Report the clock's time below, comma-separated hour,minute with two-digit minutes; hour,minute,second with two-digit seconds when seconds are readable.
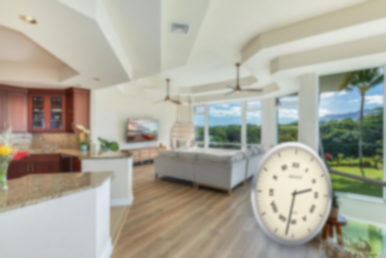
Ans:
2,32
